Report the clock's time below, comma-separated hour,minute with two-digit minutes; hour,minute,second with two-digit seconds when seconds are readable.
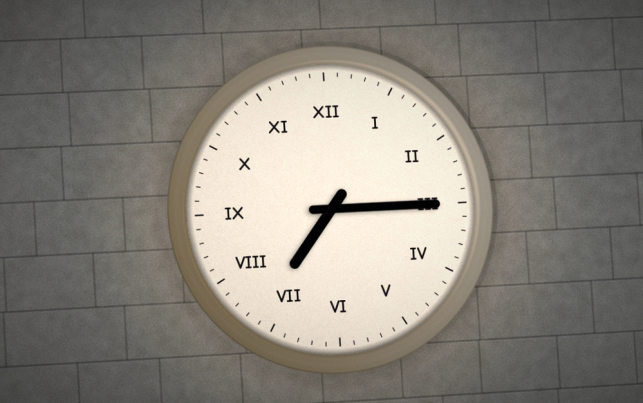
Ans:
7,15
